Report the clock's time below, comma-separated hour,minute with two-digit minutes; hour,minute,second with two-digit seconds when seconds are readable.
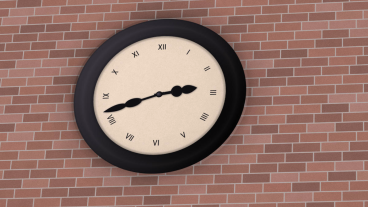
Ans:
2,42
